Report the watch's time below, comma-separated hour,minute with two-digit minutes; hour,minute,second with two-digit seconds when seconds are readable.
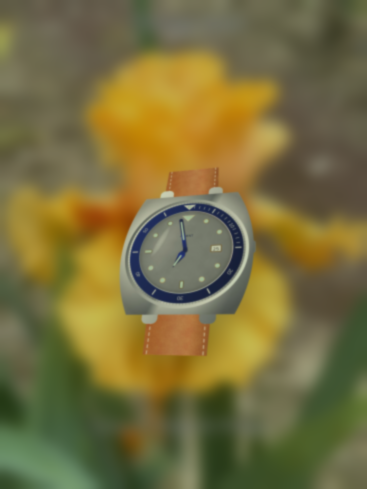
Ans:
6,58
